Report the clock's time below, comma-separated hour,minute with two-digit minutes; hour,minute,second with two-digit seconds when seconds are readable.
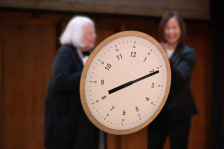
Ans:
8,11
